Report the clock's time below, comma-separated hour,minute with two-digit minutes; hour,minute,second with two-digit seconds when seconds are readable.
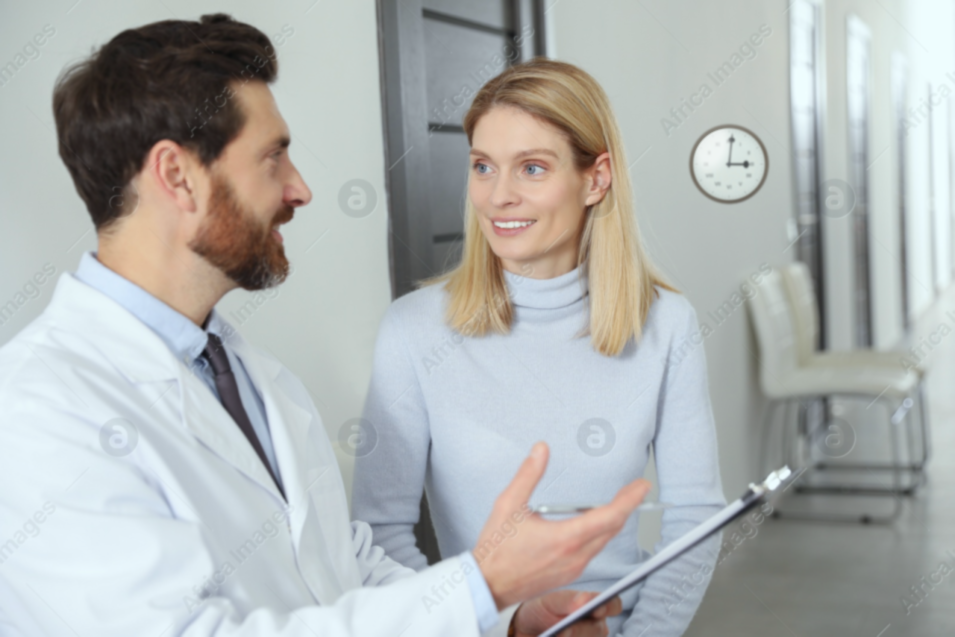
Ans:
3,01
